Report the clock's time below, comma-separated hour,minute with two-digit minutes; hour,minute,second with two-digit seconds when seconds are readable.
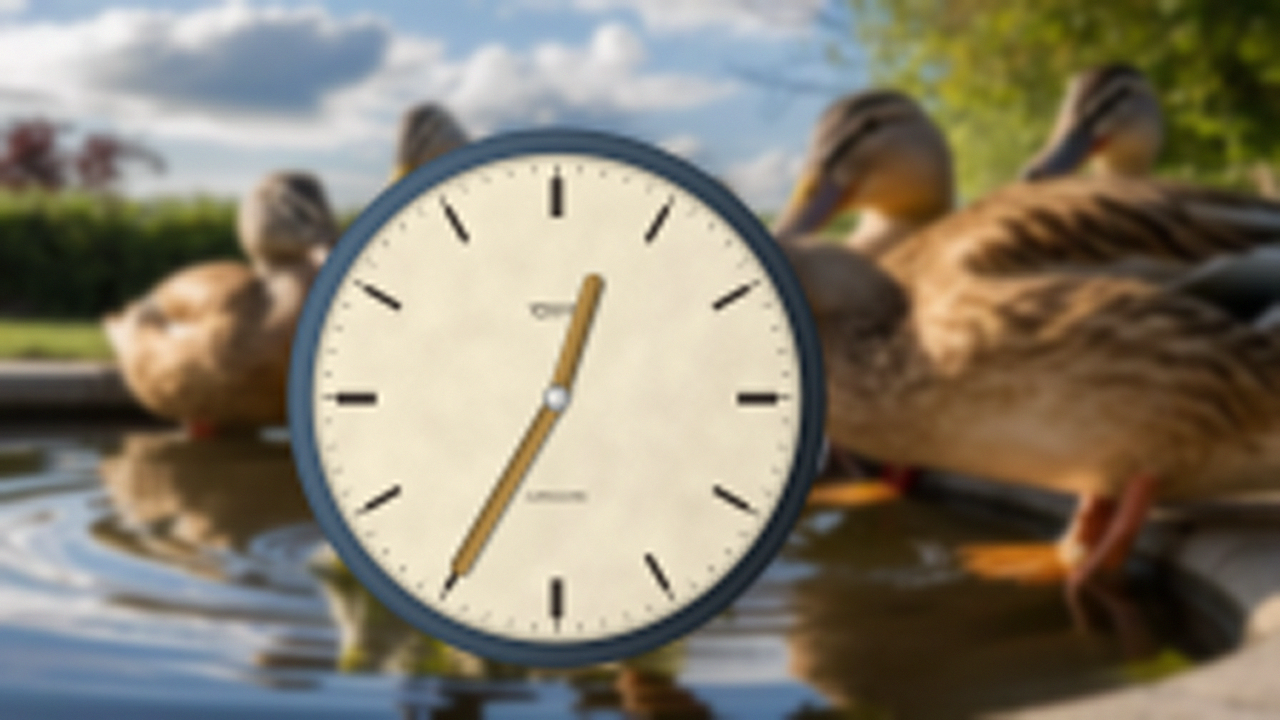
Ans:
12,35
